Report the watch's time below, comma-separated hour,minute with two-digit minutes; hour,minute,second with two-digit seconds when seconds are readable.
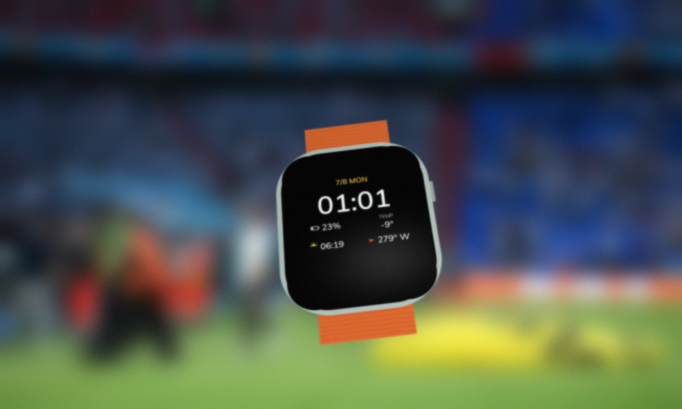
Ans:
1,01
